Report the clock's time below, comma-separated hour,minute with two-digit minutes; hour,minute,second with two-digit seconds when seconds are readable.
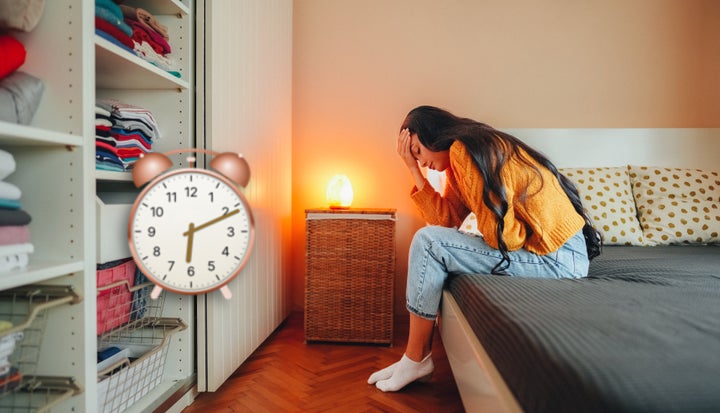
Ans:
6,11
